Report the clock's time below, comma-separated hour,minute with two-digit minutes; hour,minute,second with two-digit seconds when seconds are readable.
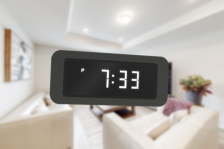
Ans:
7,33
